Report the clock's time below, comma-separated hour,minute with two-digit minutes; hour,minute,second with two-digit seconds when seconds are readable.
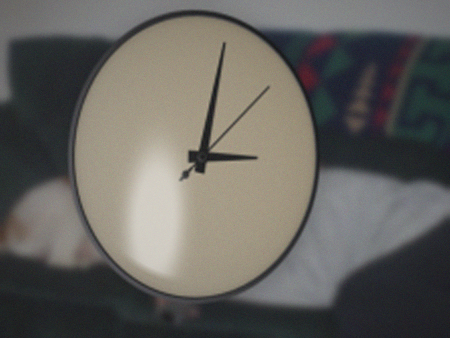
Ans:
3,02,08
